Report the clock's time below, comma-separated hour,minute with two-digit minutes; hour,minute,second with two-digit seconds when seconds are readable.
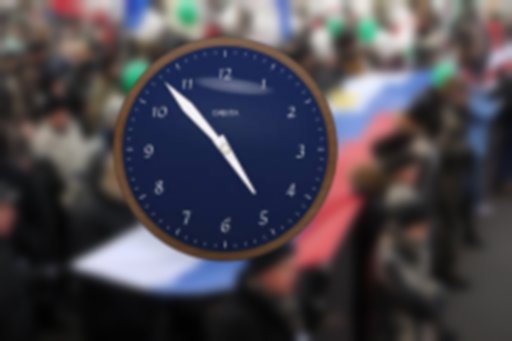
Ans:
4,53
